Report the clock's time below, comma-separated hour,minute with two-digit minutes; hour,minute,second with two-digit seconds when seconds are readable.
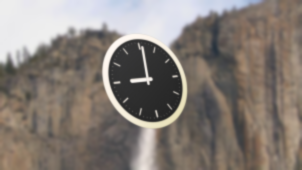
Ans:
9,01
